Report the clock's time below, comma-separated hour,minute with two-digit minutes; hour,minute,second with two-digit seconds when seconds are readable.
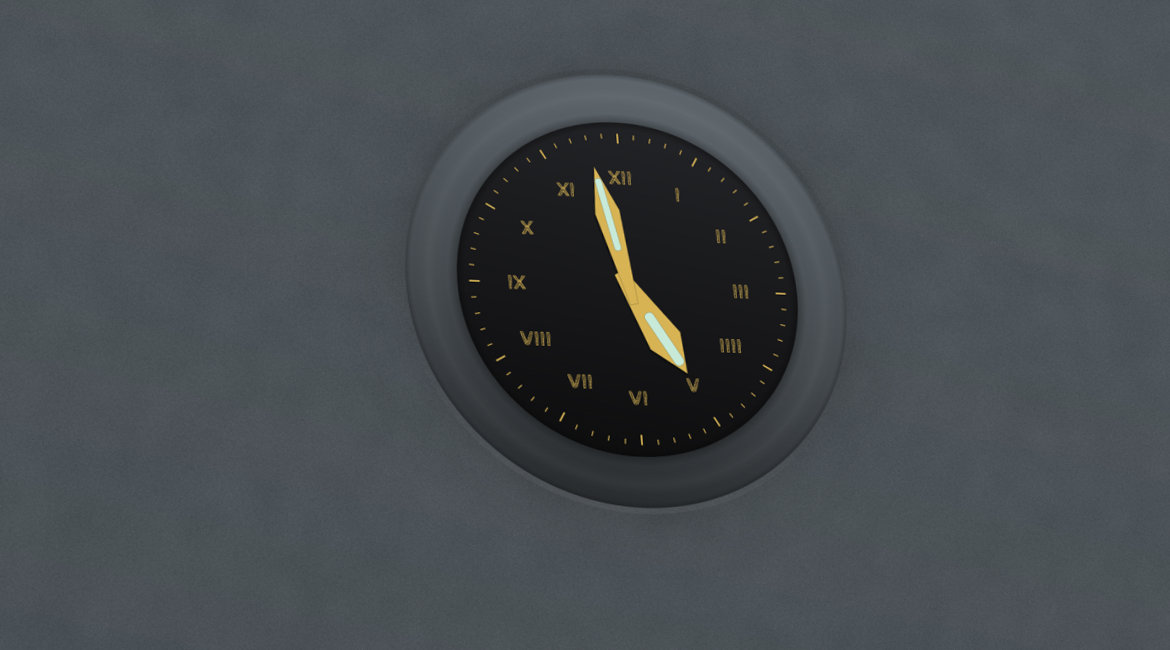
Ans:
4,58
